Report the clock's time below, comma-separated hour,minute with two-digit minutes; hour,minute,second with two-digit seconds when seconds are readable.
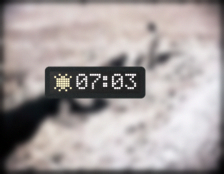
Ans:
7,03
